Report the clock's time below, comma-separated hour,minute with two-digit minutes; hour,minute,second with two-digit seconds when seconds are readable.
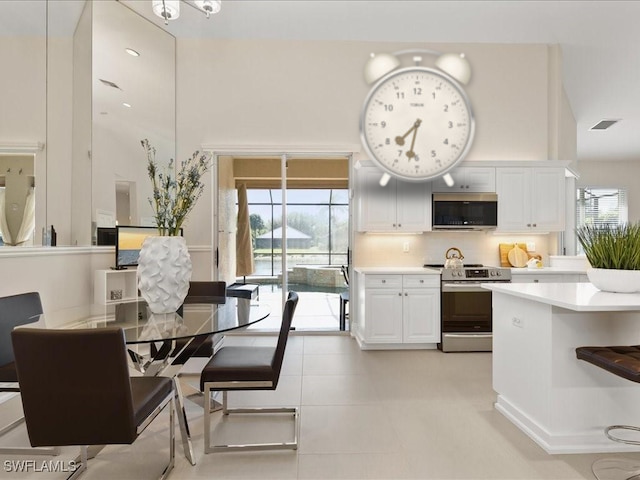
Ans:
7,32
